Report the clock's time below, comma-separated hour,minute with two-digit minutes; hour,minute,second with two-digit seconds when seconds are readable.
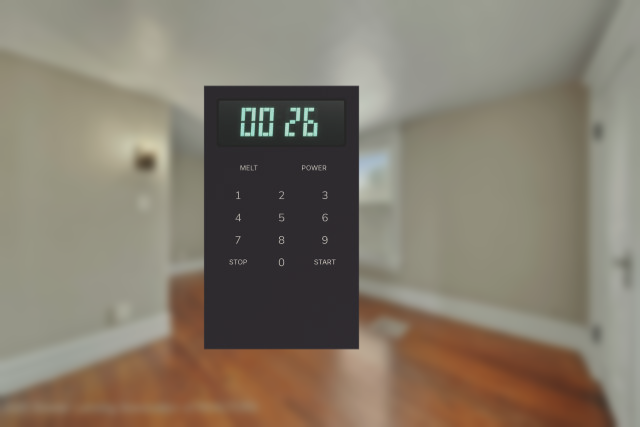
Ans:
0,26
